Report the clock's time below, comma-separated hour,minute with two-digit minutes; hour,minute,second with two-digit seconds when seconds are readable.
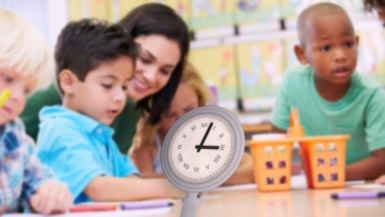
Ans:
3,03
